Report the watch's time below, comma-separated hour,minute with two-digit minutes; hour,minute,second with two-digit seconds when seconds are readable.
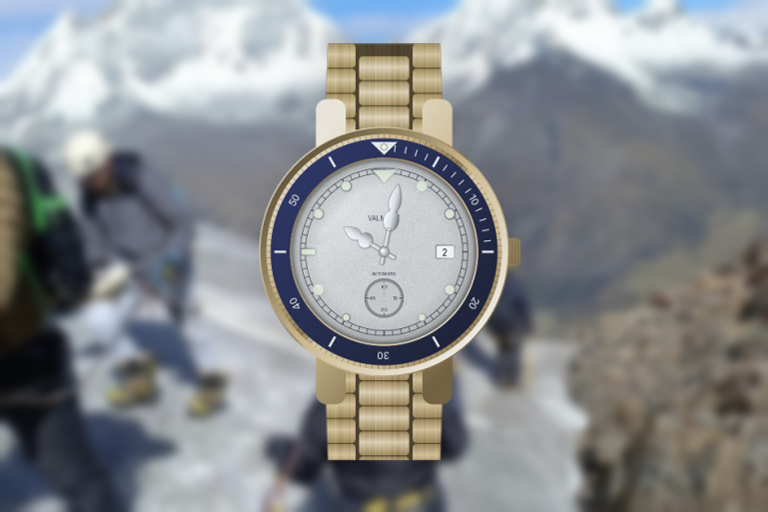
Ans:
10,02
